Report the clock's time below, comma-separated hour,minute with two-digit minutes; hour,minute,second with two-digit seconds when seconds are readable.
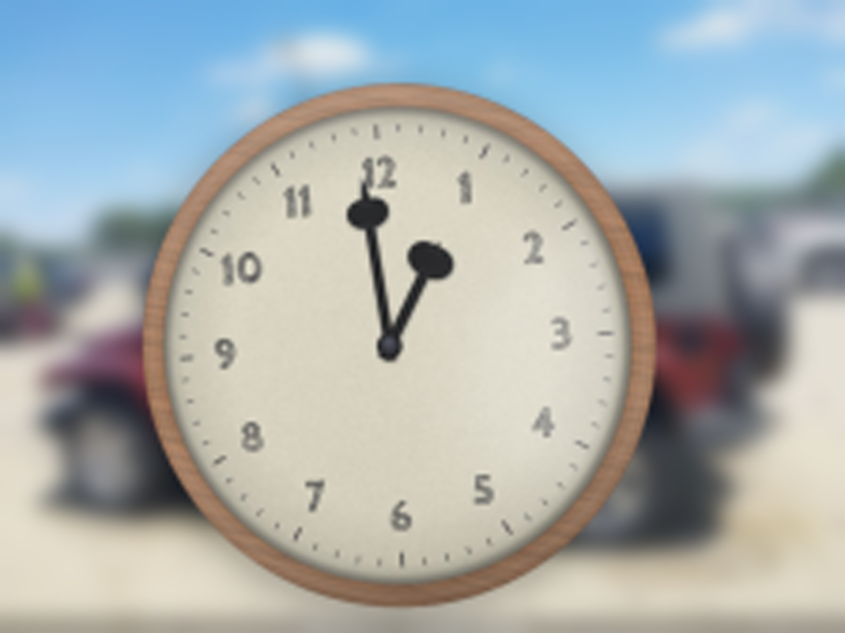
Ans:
12,59
